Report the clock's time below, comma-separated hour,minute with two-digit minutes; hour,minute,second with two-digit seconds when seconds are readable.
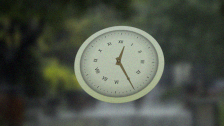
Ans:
12,25
